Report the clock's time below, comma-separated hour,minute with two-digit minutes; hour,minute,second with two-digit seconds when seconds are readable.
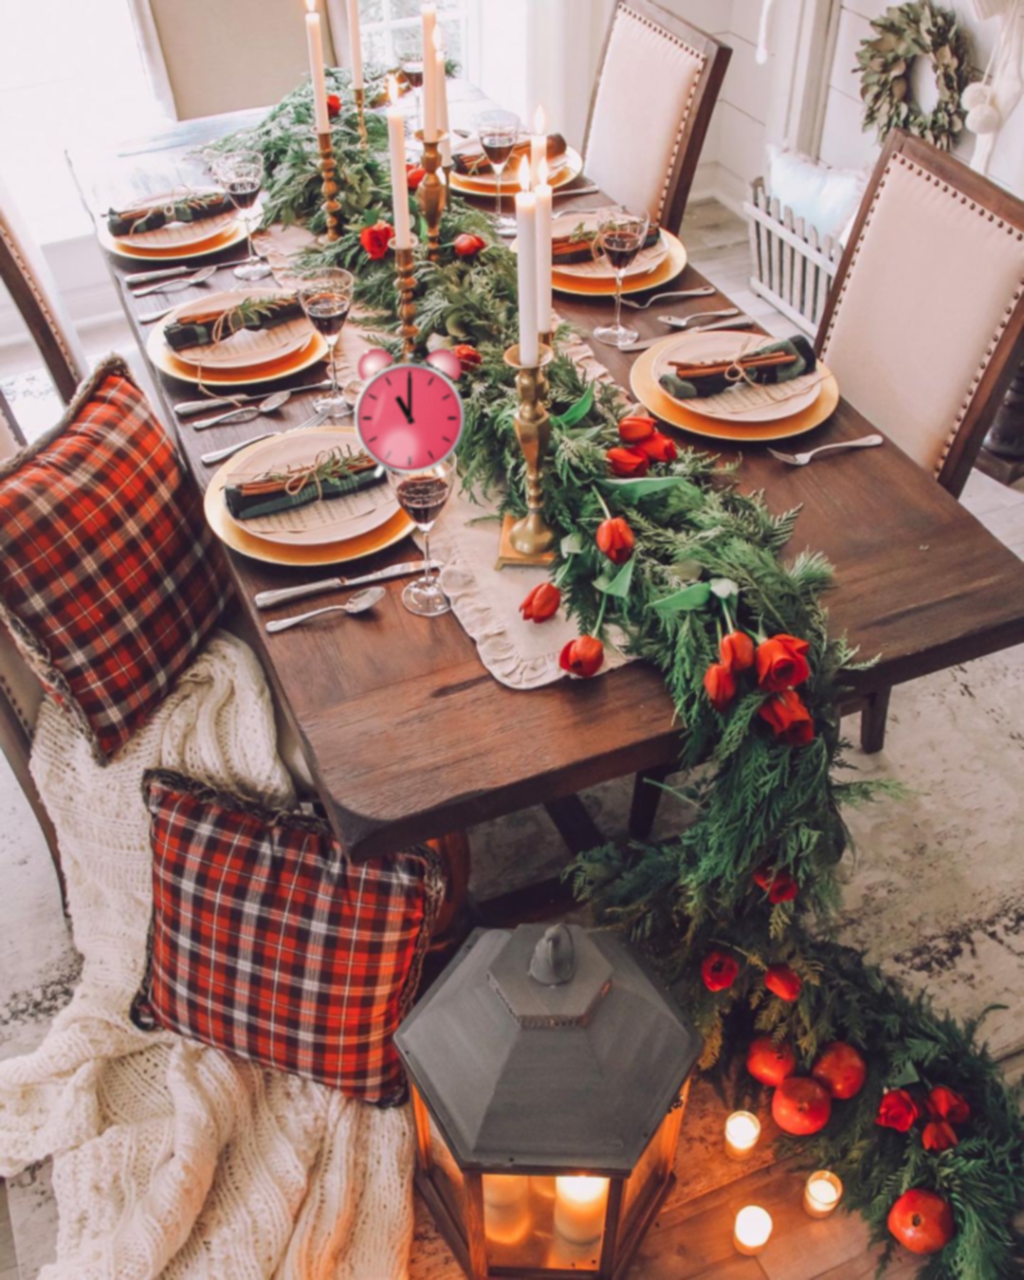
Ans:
11,00
